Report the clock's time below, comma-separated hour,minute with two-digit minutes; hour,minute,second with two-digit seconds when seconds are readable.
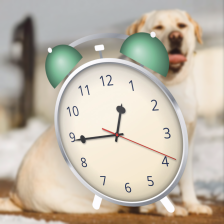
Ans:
12,44,19
